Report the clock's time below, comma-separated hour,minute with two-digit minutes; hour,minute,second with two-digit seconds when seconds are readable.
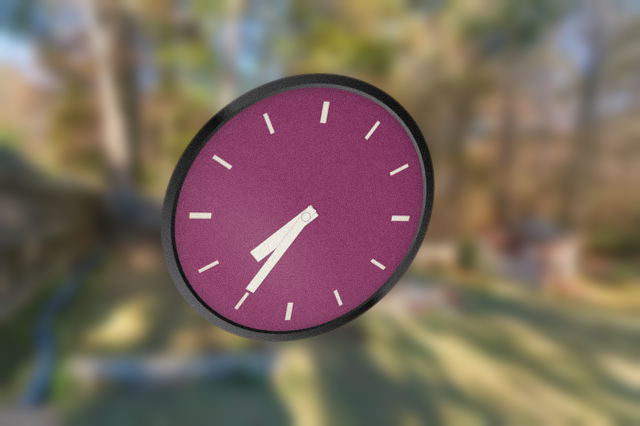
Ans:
7,35
